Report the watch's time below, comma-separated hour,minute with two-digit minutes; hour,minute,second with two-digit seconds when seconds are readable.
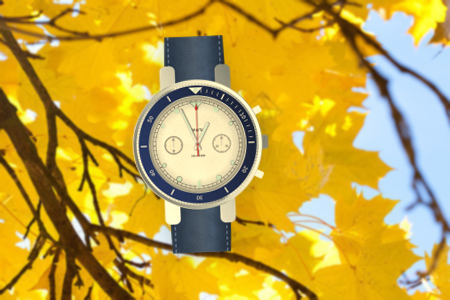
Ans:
12,56
